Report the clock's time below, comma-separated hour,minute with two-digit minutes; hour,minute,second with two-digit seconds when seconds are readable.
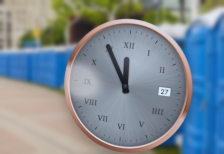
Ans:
11,55
